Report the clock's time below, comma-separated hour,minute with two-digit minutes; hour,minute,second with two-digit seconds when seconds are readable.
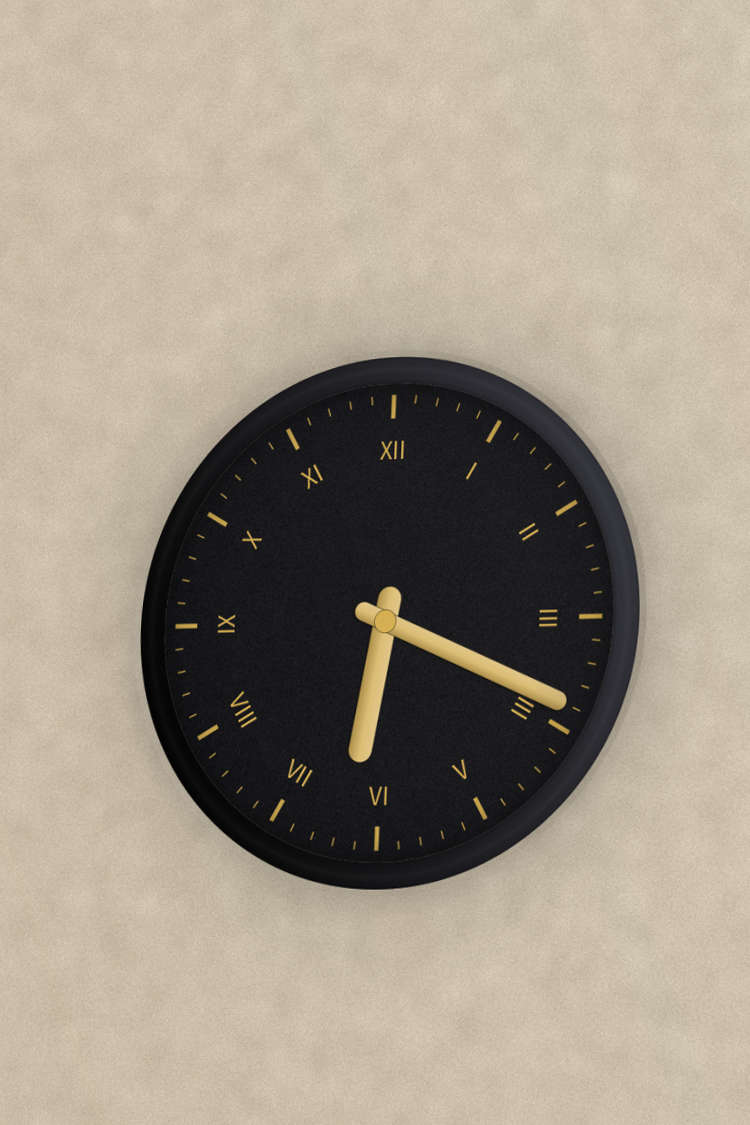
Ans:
6,19
